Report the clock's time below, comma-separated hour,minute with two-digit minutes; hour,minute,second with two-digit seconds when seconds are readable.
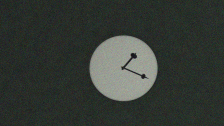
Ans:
1,19
